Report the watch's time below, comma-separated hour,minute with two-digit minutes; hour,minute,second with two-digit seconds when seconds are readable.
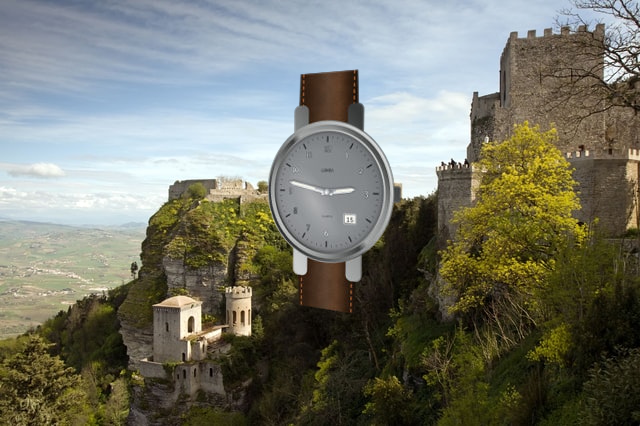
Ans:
2,47
